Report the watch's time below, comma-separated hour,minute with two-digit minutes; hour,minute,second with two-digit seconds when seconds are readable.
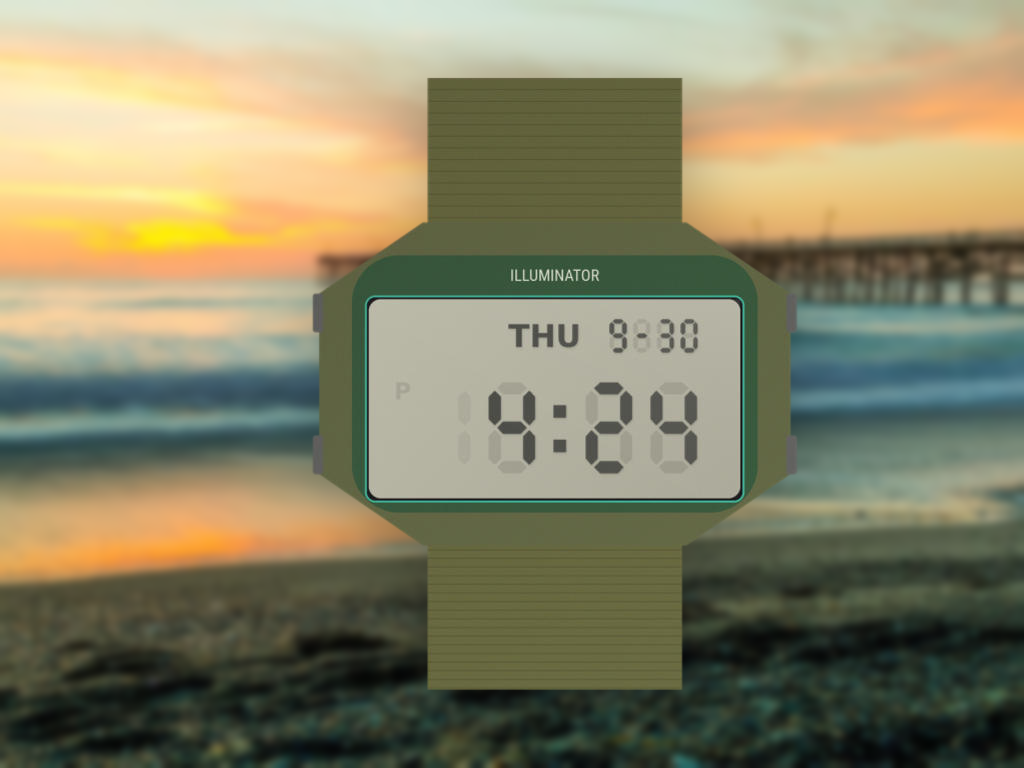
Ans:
4,24
